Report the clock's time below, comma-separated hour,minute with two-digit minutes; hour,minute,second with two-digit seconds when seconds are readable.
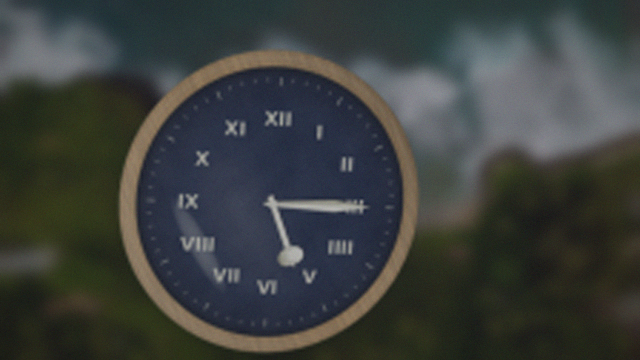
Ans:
5,15
